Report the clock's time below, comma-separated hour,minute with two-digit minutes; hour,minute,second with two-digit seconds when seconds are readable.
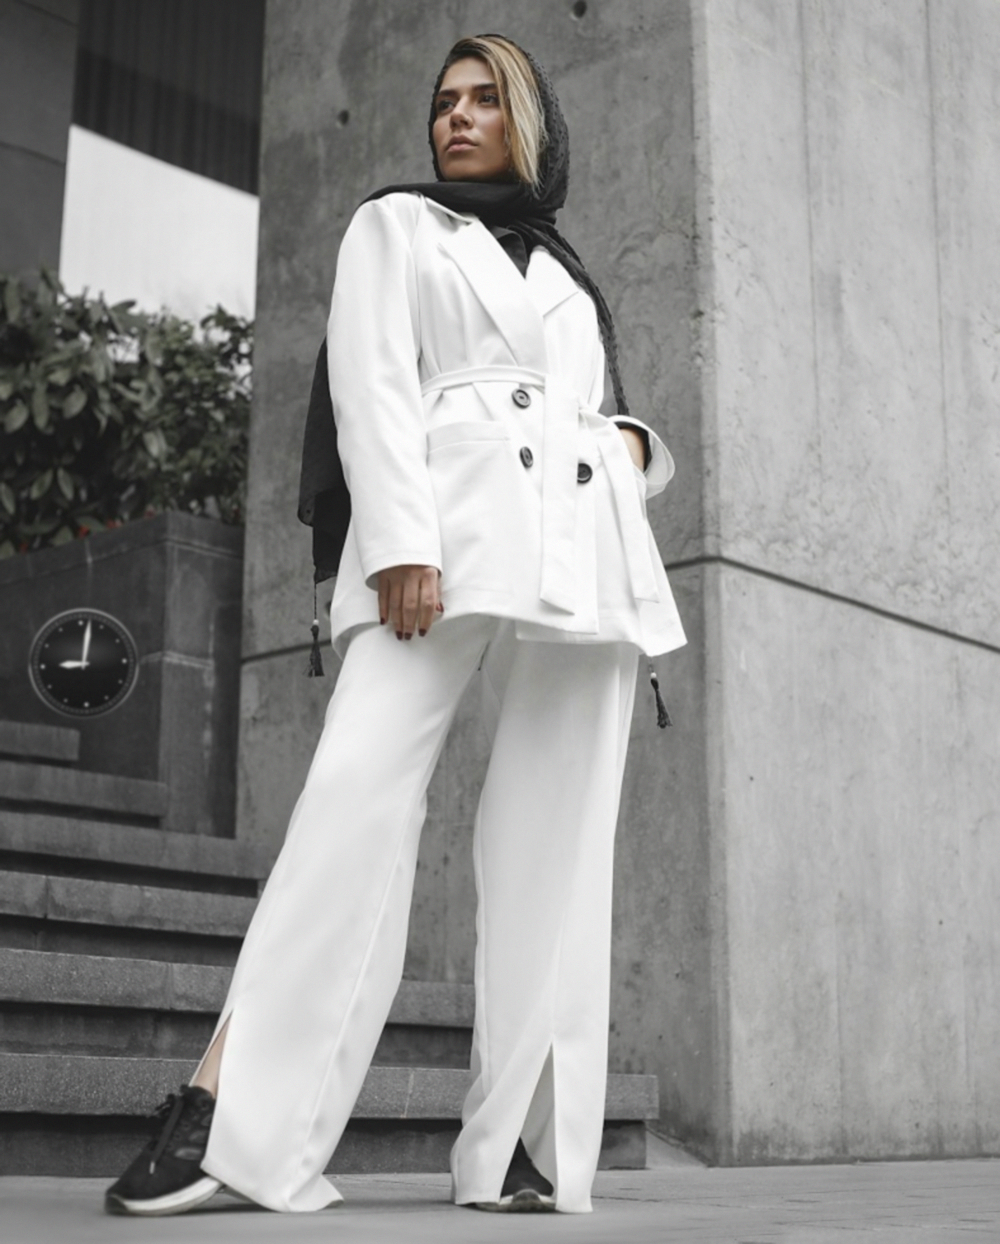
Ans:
9,02
